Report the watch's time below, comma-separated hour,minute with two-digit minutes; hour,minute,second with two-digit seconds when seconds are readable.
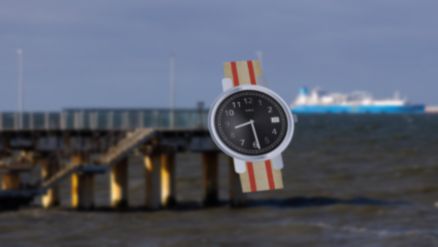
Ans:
8,29
